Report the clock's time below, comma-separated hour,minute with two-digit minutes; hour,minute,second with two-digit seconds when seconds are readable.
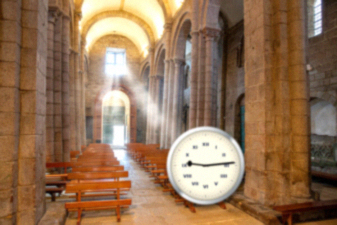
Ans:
9,14
